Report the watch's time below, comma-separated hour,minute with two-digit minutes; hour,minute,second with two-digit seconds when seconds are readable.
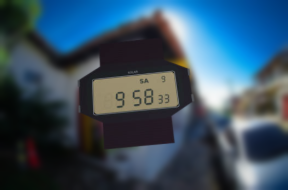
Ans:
9,58,33
